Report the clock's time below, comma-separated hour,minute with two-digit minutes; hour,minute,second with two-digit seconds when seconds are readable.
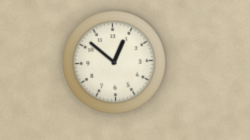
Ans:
12,52
